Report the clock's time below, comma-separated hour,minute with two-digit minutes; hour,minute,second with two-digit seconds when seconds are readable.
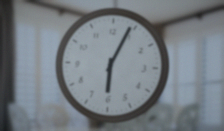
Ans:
6,04
